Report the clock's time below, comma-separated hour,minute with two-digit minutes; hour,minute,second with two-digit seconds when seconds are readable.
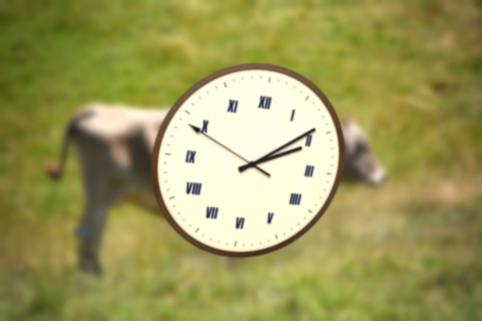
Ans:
2,08,49
